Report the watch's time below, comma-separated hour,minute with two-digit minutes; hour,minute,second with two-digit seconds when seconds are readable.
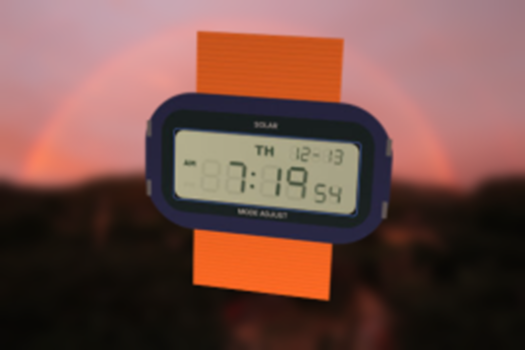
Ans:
7,19,54
